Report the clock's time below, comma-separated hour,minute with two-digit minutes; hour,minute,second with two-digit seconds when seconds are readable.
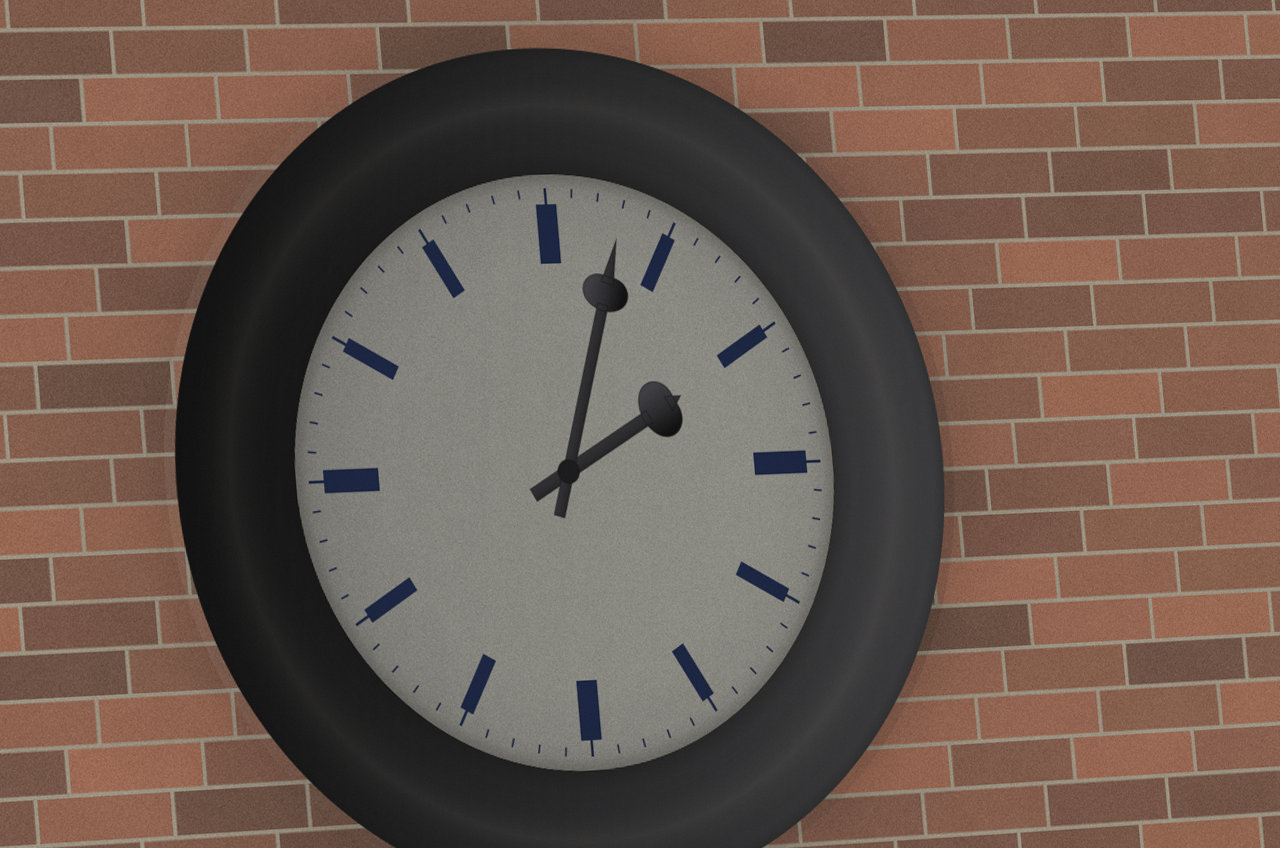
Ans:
2,03
